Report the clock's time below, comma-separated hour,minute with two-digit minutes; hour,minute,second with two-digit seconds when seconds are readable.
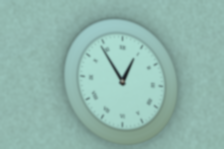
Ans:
12,54
